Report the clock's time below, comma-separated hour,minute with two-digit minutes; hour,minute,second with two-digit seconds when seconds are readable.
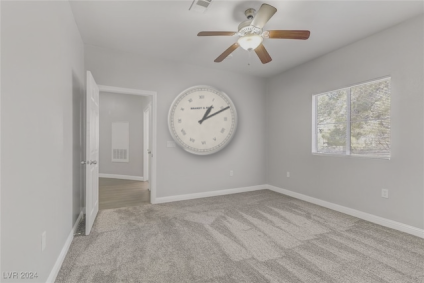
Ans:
1,11
